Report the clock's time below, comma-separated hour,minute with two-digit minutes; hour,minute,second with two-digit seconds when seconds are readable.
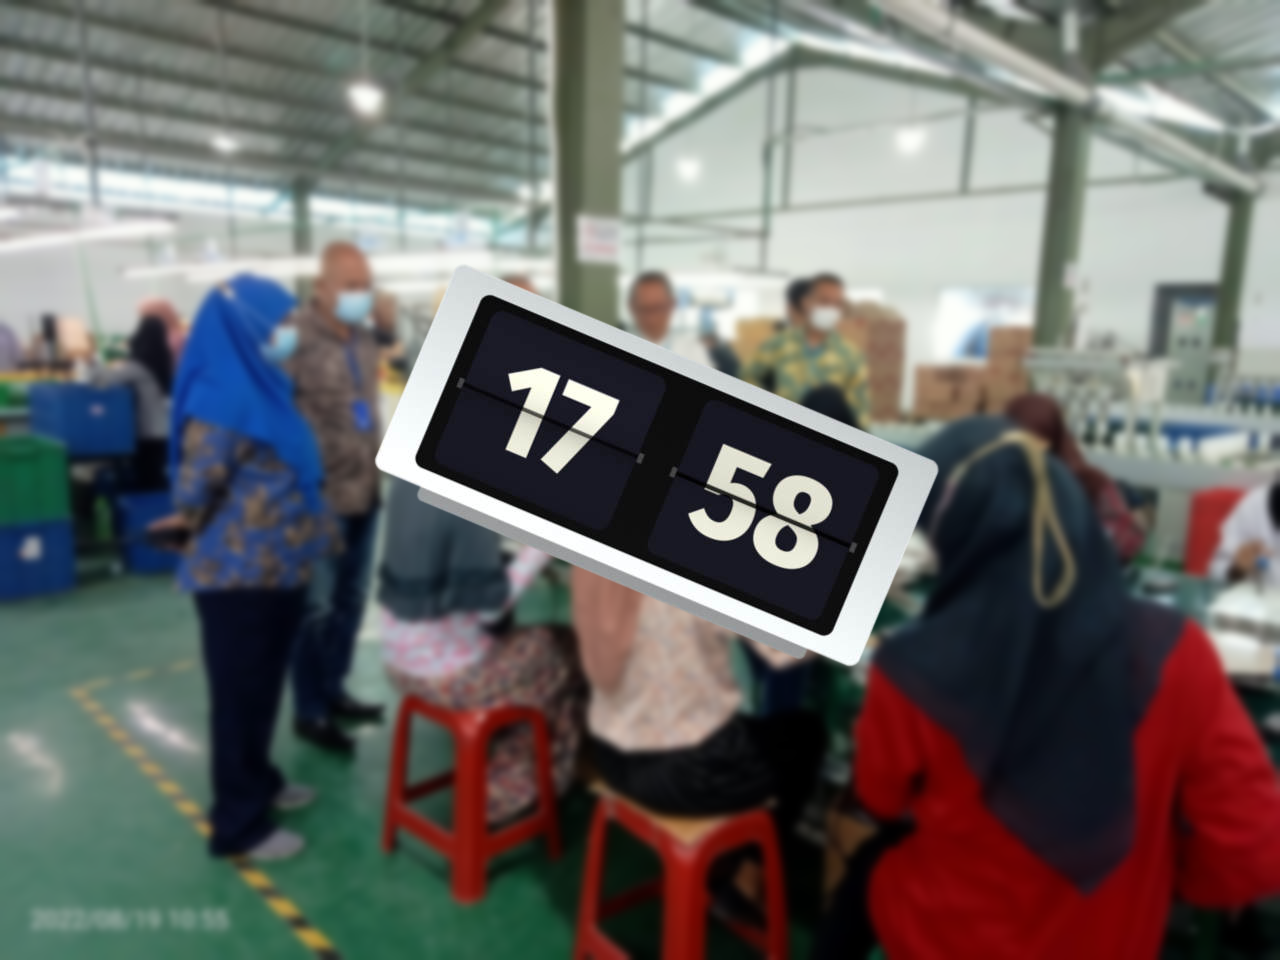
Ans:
17,58
